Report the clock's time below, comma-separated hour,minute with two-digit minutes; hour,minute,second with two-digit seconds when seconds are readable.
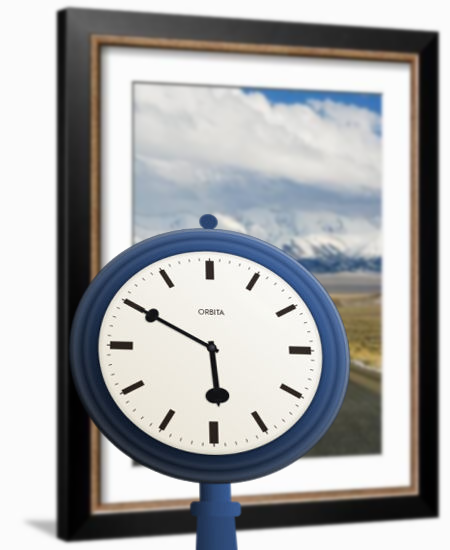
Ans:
5,50
